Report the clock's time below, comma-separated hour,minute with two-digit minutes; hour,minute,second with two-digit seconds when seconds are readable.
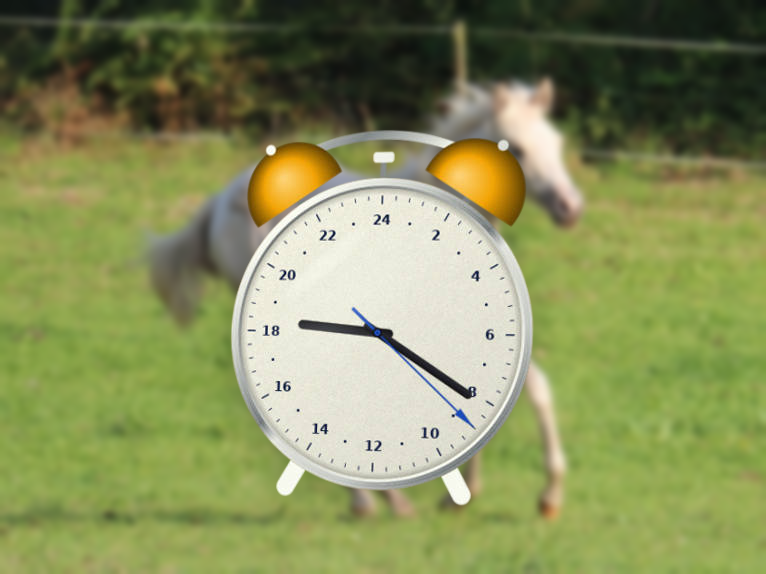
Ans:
18,20,22
